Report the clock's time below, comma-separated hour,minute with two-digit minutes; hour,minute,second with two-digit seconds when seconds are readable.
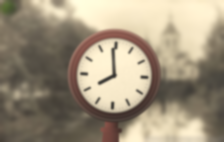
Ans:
7,59
